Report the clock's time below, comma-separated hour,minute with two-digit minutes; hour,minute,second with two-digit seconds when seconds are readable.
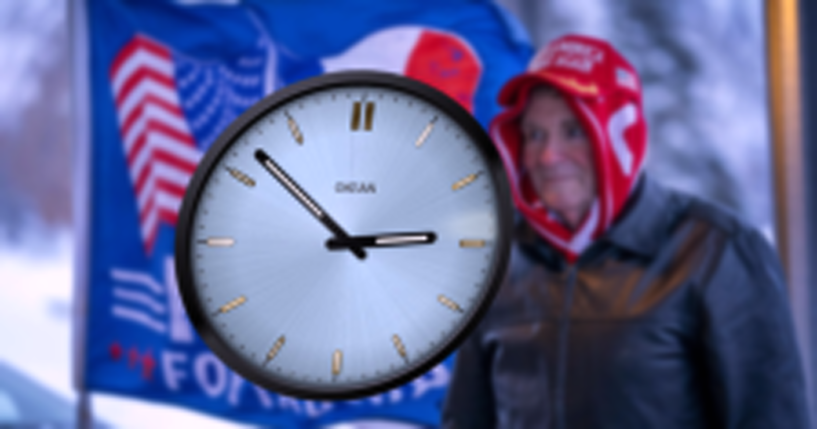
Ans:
2,52
